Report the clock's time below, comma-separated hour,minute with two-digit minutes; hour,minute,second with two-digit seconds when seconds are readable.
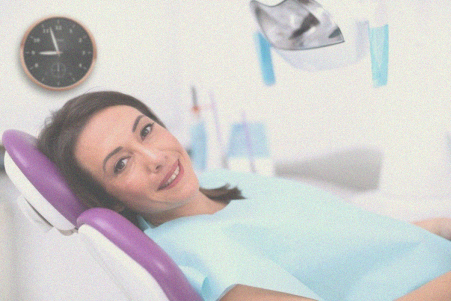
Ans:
8,57
